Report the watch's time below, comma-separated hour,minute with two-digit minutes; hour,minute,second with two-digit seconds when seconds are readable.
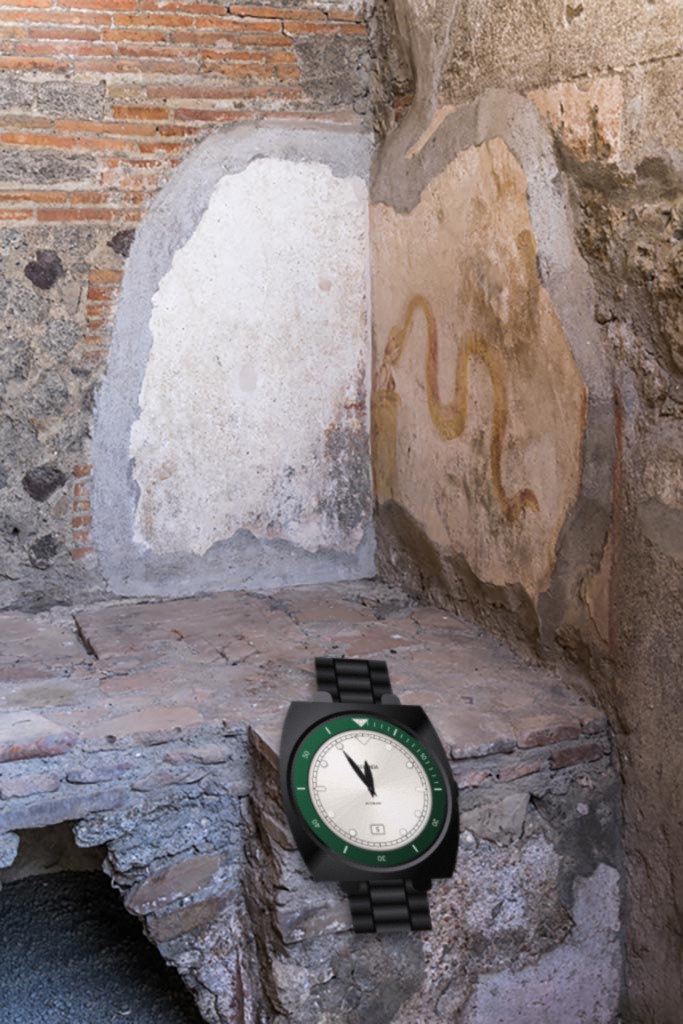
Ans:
11,55
